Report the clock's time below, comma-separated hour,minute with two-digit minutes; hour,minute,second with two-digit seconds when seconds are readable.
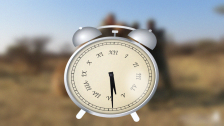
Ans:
5,29
